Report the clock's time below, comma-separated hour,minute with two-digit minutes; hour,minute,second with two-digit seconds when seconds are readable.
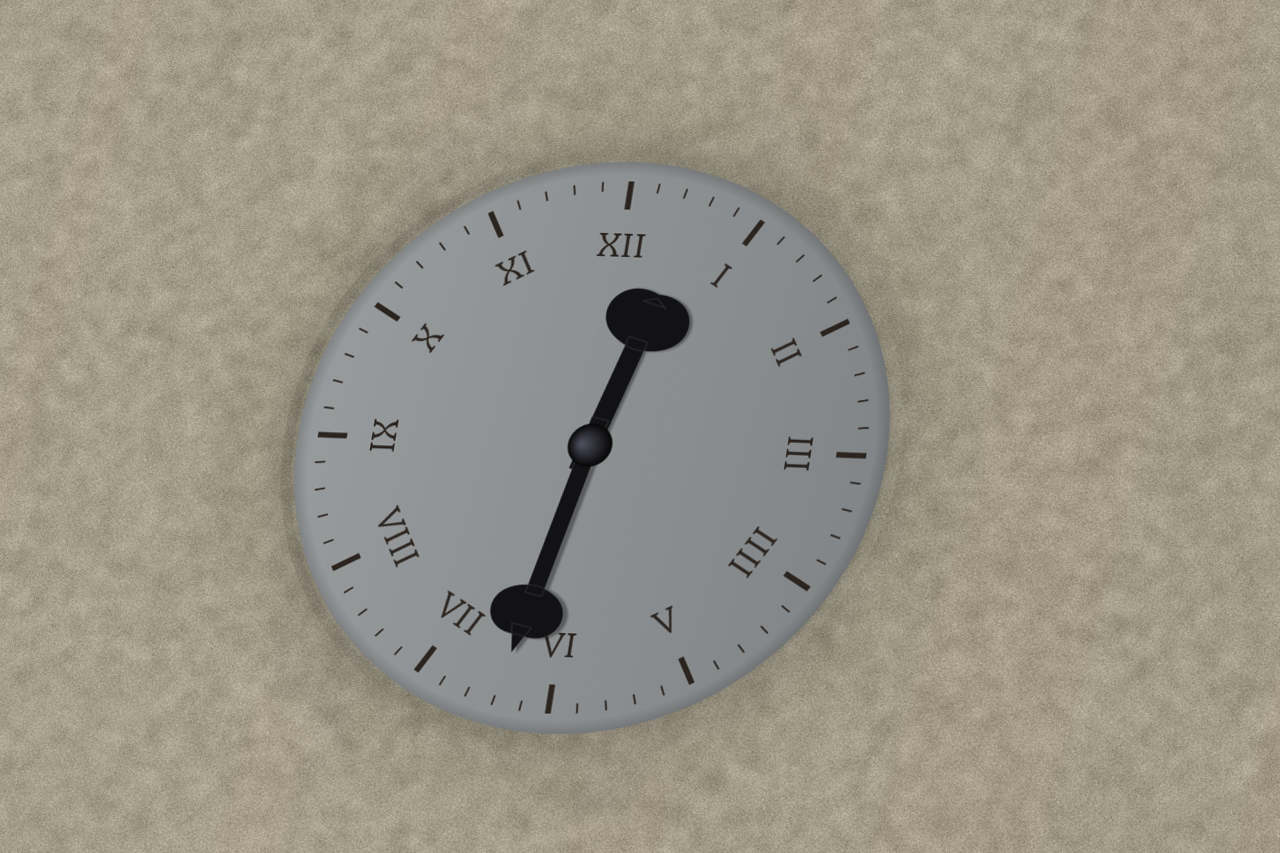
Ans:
12,32
